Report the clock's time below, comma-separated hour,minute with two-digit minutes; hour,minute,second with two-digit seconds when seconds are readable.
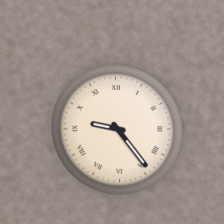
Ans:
9,24
